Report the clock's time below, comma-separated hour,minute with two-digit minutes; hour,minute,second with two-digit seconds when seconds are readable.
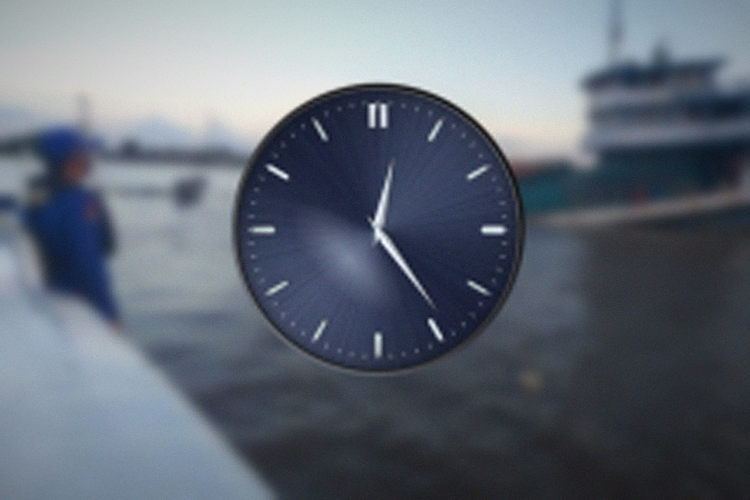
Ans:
12,24
